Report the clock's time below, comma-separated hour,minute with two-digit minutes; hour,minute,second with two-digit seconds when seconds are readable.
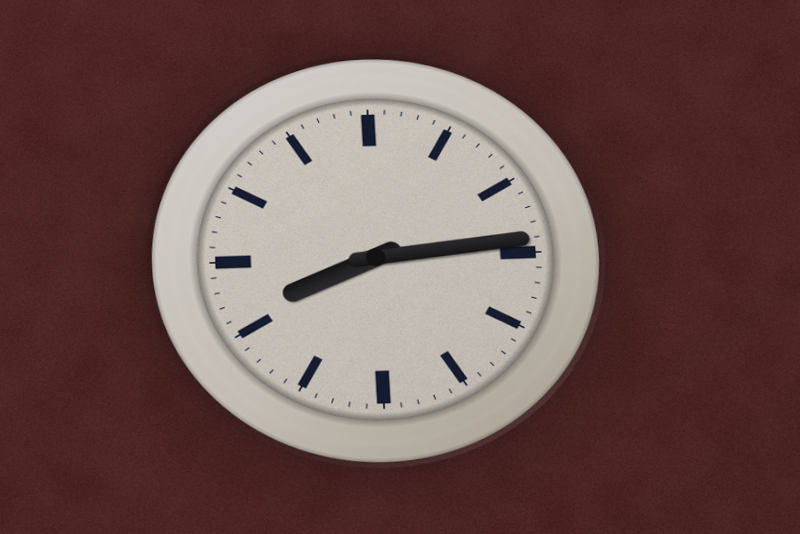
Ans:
8,14
